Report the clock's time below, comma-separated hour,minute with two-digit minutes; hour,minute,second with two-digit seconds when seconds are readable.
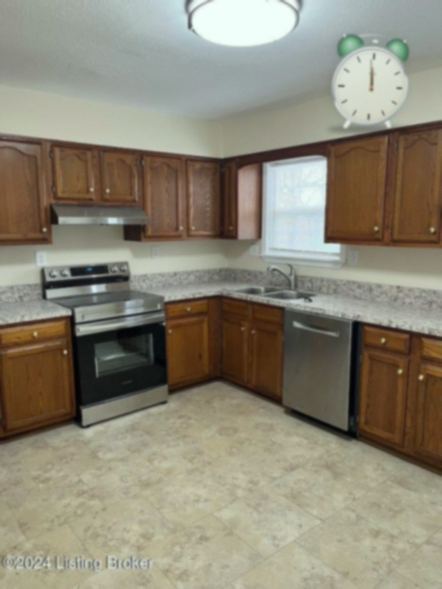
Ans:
11,59
